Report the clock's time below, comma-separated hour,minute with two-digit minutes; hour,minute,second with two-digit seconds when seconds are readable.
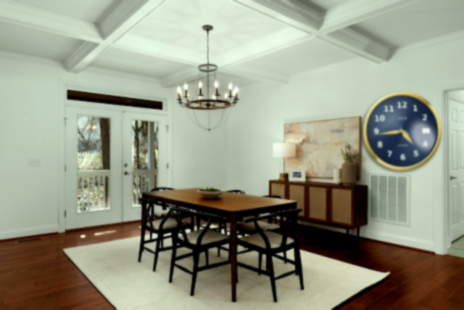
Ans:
4,44
